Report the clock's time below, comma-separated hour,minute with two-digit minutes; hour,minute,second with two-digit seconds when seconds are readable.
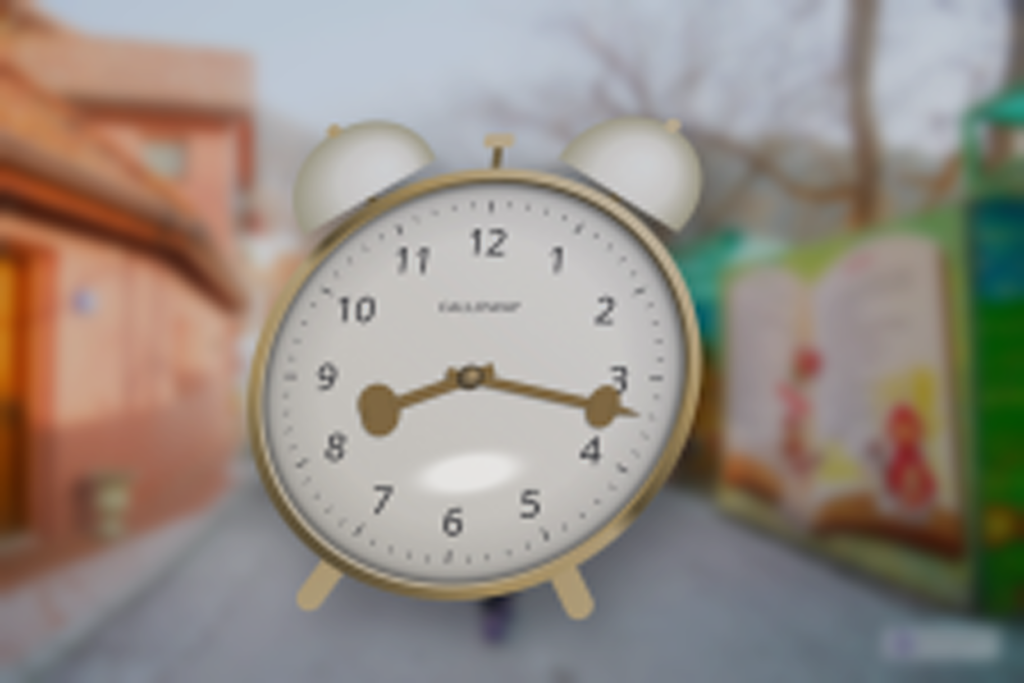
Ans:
8,17
